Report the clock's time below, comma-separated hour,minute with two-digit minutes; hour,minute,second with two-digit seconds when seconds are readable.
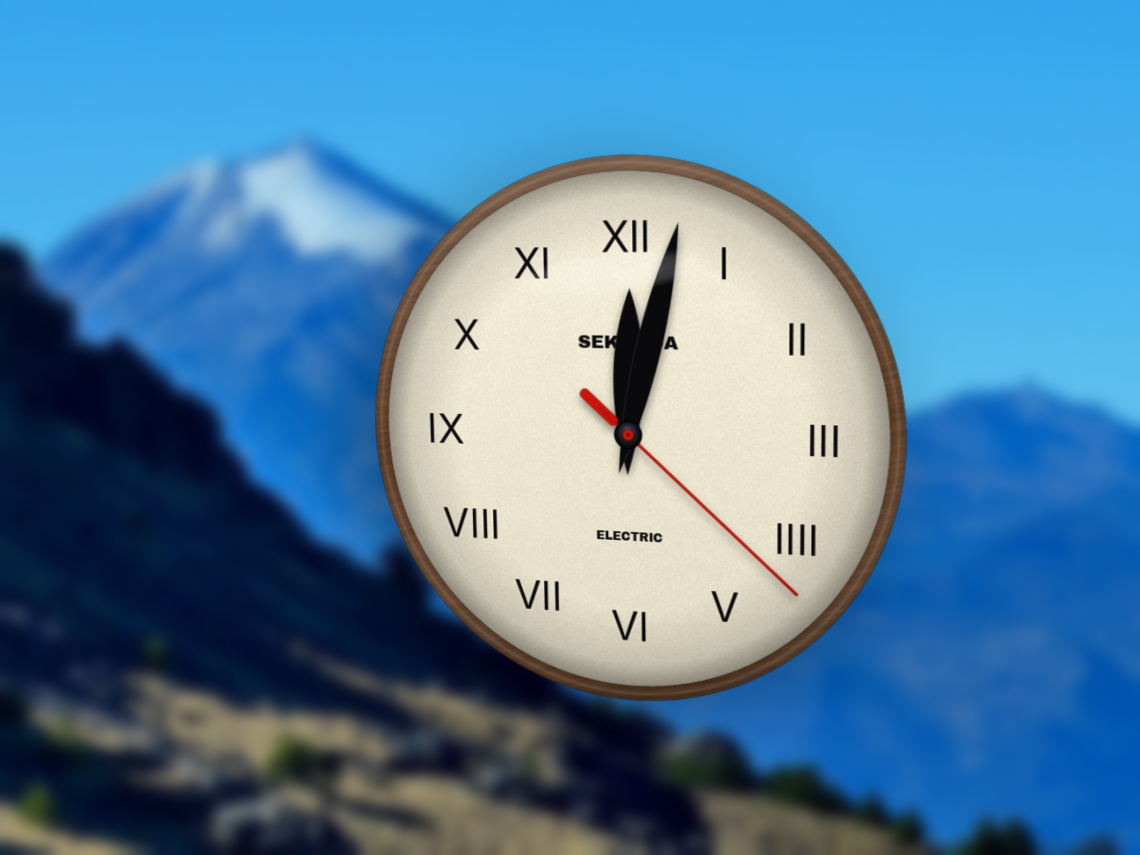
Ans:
12,02,22
